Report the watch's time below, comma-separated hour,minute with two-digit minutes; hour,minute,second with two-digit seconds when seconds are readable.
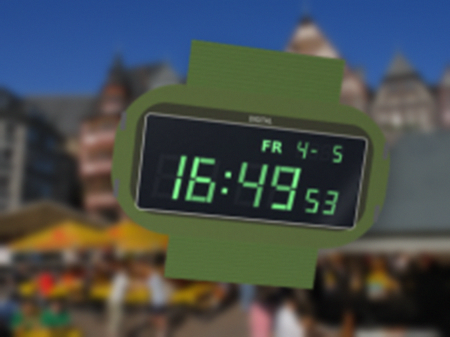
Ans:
16,49,53
